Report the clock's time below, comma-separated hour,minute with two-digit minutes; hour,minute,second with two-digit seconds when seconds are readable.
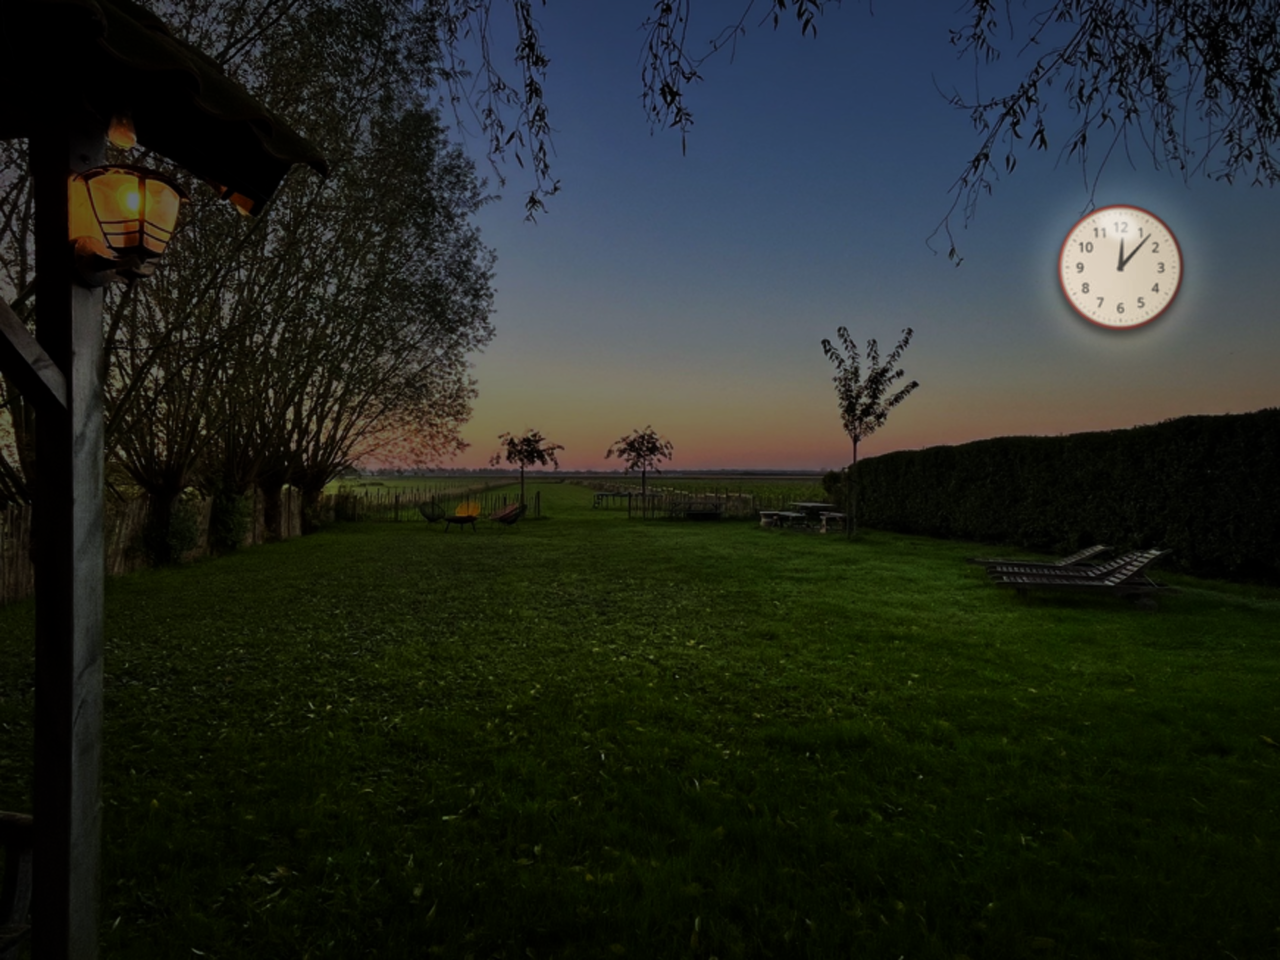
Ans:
12,07
